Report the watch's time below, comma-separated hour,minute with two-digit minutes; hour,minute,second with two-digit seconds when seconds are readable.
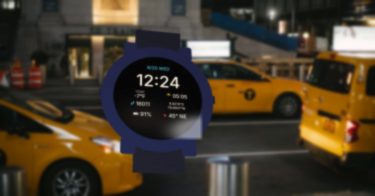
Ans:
12,24
